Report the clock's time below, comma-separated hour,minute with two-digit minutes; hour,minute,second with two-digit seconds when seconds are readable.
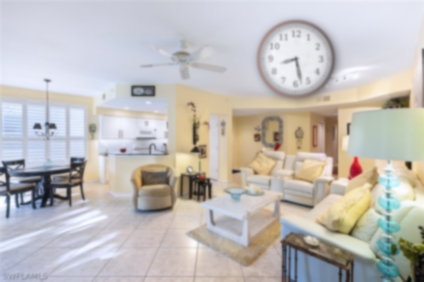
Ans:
8,28
